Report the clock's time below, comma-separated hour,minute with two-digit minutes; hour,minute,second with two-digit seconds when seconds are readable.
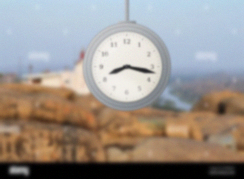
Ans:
8,17
